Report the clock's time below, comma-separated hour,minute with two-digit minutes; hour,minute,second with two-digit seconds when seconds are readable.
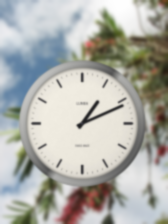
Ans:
1,11
